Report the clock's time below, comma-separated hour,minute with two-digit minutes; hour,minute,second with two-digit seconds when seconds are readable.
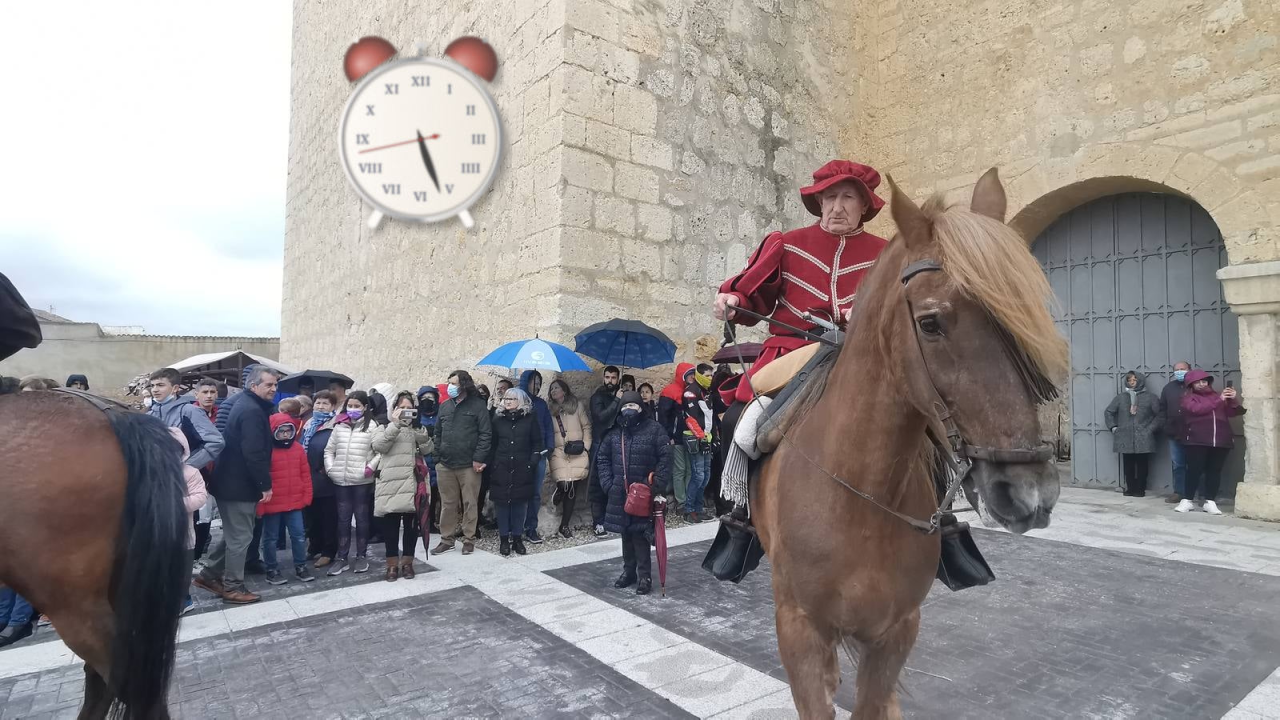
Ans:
5,26,43
